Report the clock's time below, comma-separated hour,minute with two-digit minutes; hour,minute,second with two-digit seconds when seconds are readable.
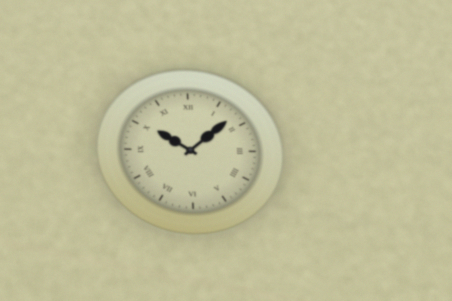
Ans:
10,08
